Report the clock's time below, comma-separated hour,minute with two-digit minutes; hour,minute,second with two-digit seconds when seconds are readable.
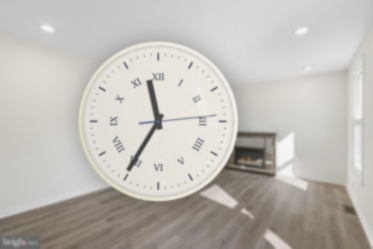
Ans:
11,35,14
